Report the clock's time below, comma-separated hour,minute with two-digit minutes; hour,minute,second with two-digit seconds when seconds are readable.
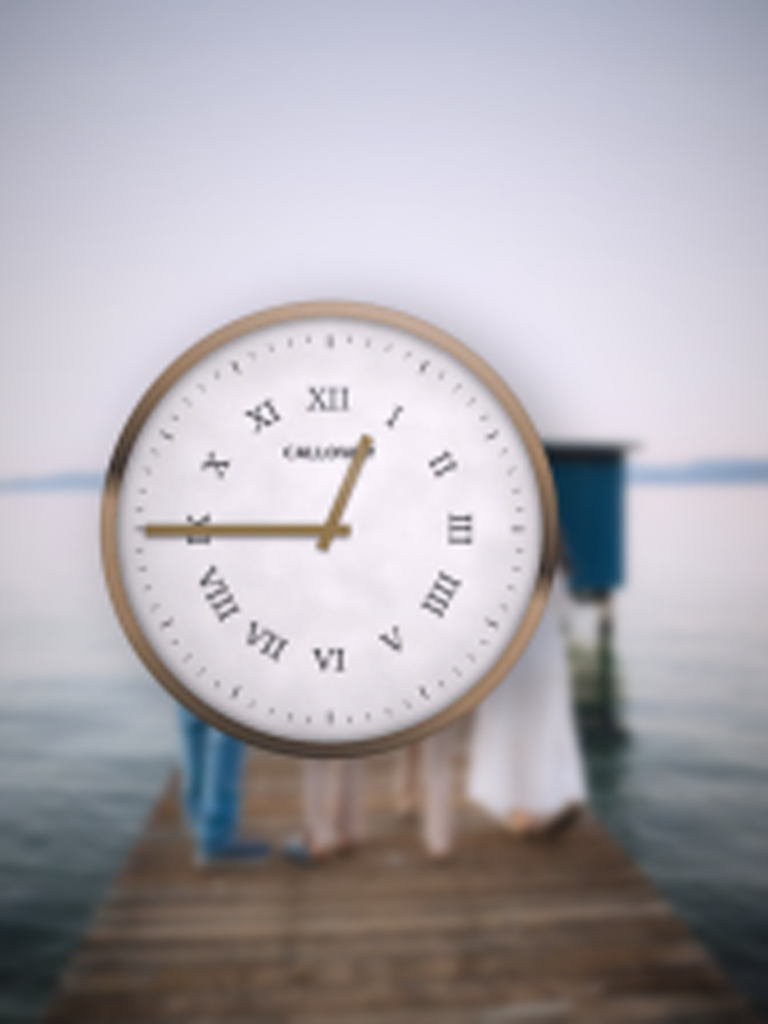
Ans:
12,45
